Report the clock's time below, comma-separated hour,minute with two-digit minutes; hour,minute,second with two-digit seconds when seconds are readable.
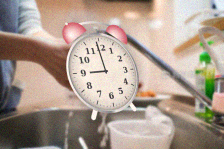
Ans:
8,59
